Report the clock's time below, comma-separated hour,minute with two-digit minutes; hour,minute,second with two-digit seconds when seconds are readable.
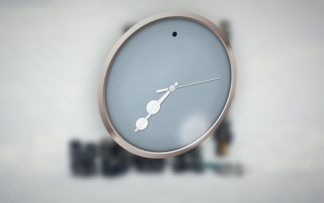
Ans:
7,37,14
